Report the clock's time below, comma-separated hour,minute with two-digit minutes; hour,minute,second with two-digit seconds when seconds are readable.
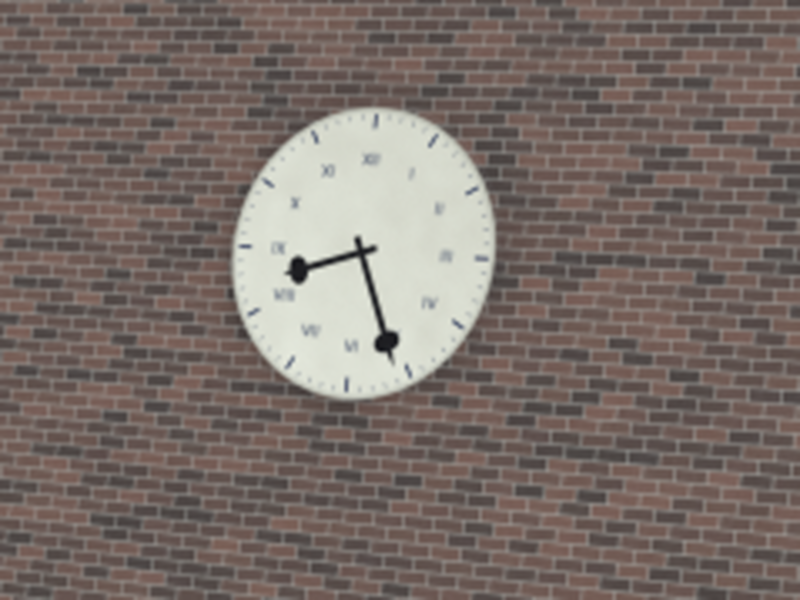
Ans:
8,26
